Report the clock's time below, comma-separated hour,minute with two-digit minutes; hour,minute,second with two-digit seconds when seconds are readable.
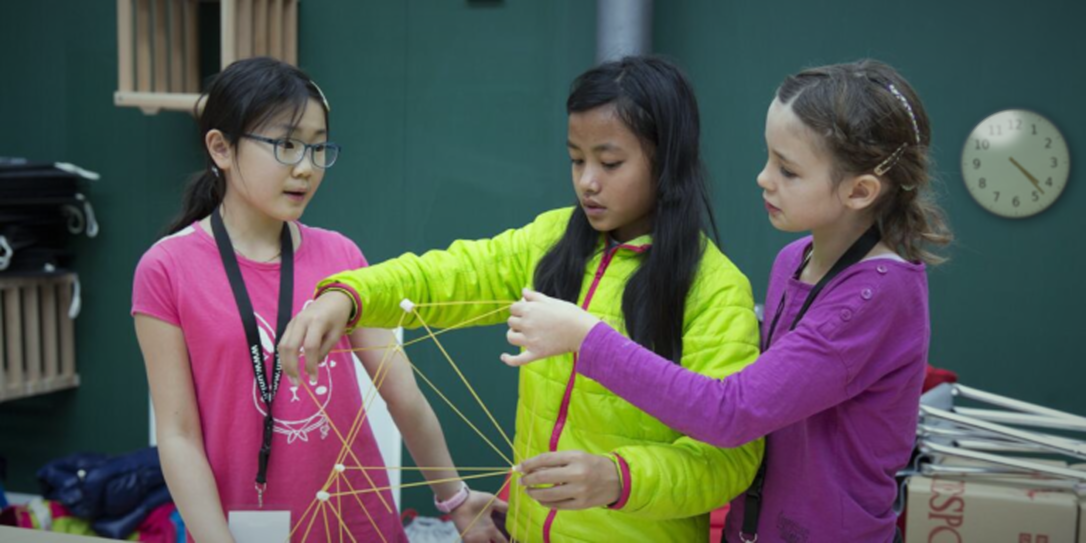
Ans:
4,23
